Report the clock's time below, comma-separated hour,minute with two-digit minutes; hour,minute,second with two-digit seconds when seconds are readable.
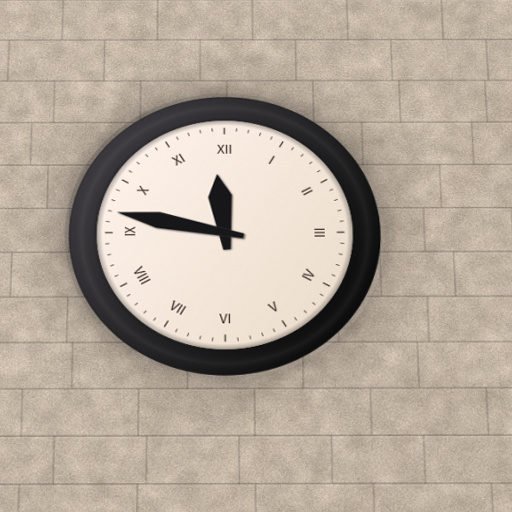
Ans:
11,47
